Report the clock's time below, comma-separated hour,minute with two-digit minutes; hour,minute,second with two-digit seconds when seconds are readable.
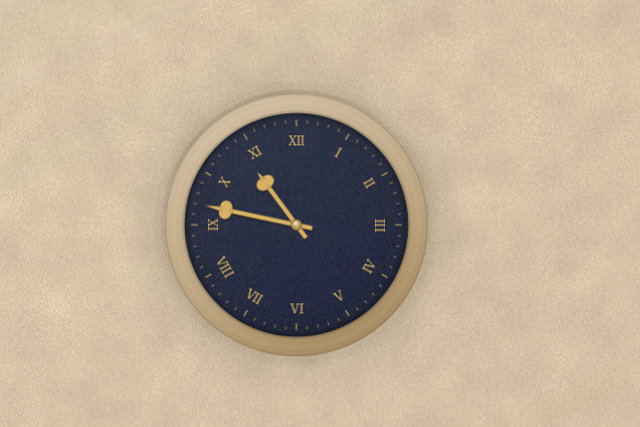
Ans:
10,47
